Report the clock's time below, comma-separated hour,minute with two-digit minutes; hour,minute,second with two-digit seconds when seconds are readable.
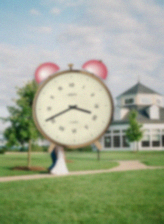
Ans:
3,41
